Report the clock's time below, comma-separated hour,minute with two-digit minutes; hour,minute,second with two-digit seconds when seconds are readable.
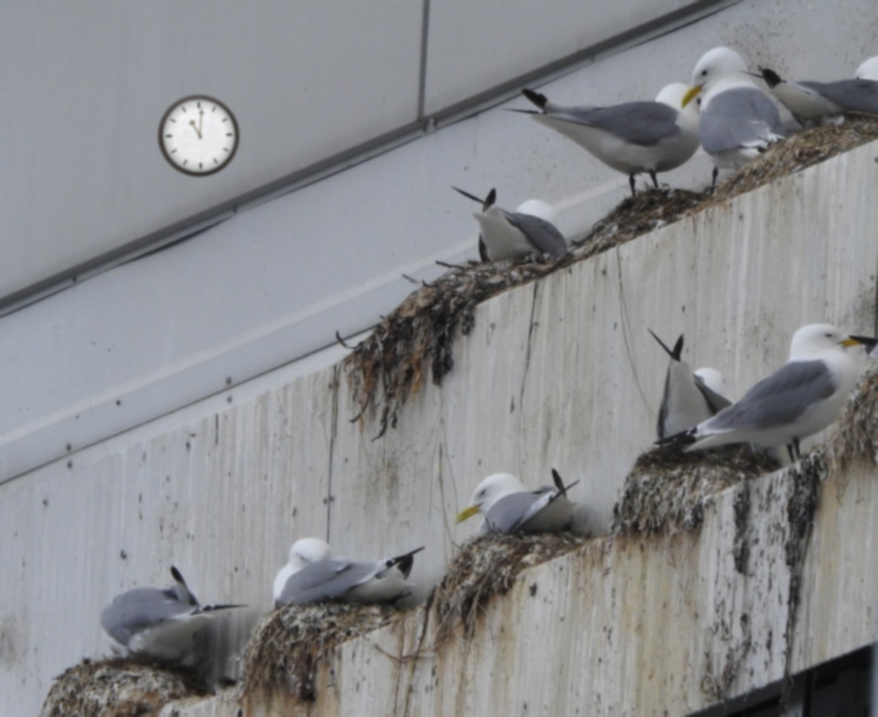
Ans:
11,01
